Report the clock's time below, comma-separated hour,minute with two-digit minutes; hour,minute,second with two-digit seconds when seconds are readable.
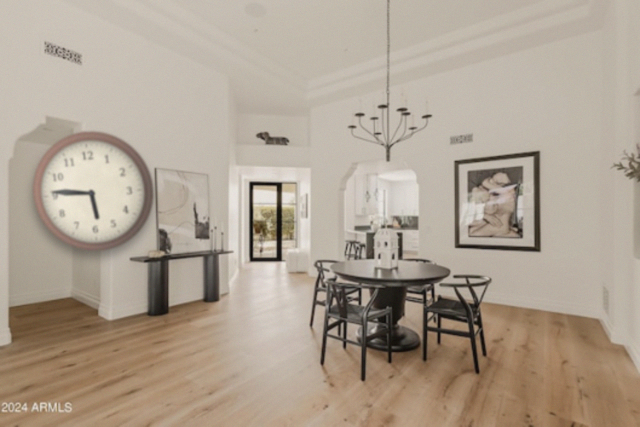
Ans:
5,46
